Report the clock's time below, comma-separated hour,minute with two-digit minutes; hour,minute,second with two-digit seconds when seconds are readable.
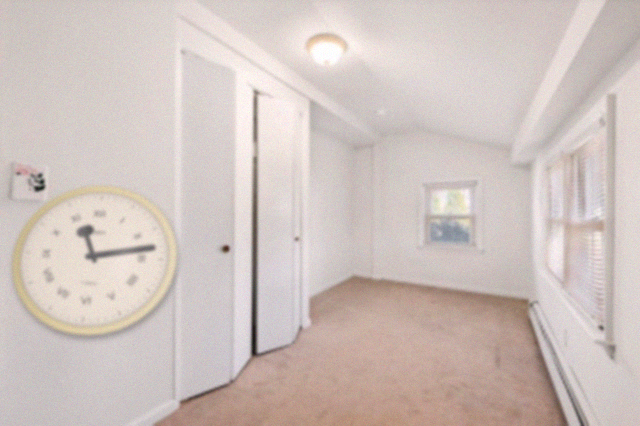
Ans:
11,13
